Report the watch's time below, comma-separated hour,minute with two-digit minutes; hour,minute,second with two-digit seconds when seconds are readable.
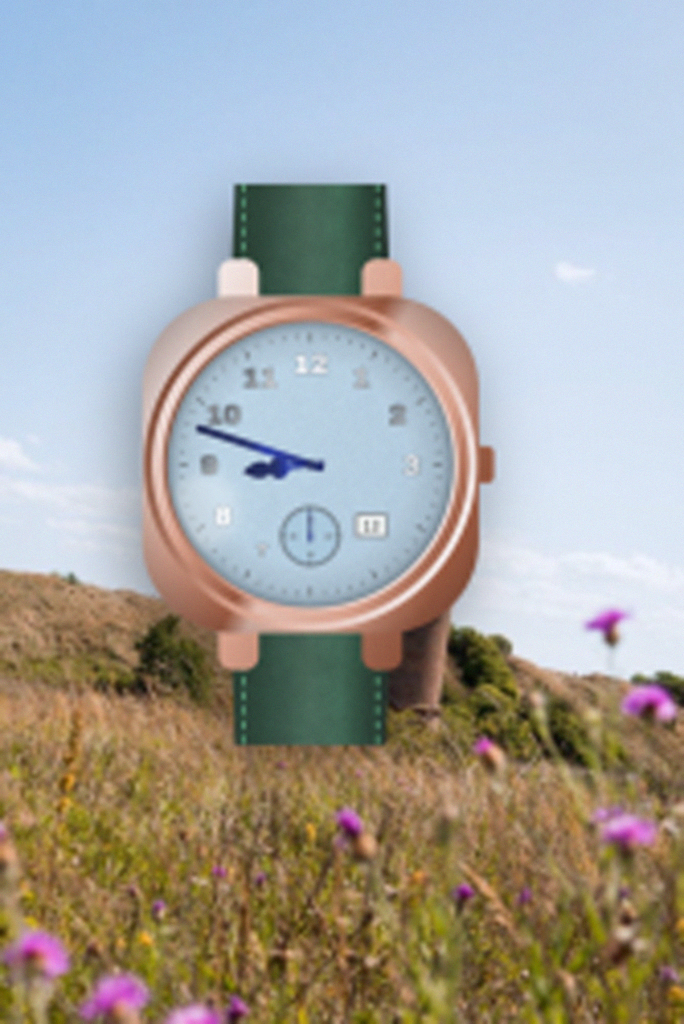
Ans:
8,48
